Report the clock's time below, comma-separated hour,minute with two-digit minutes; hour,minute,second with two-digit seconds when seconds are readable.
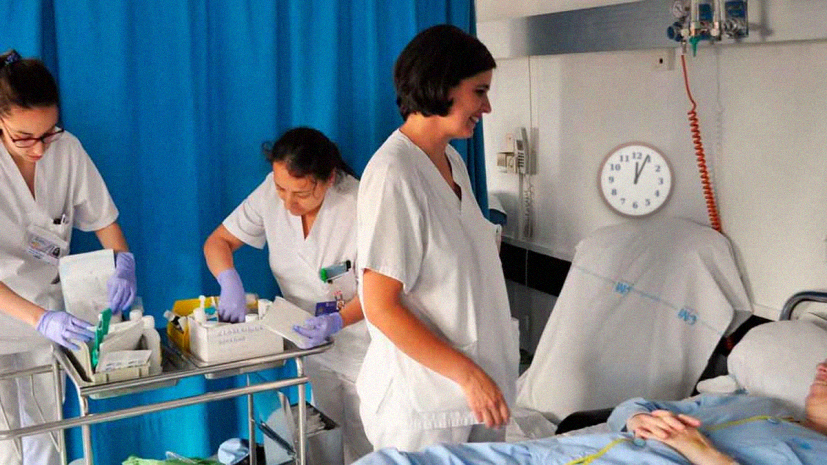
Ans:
12,04
